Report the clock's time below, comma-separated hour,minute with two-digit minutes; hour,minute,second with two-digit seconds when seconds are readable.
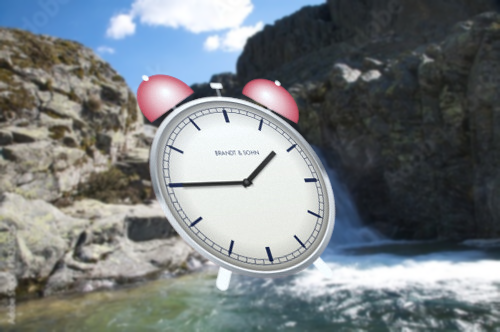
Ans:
1,45
